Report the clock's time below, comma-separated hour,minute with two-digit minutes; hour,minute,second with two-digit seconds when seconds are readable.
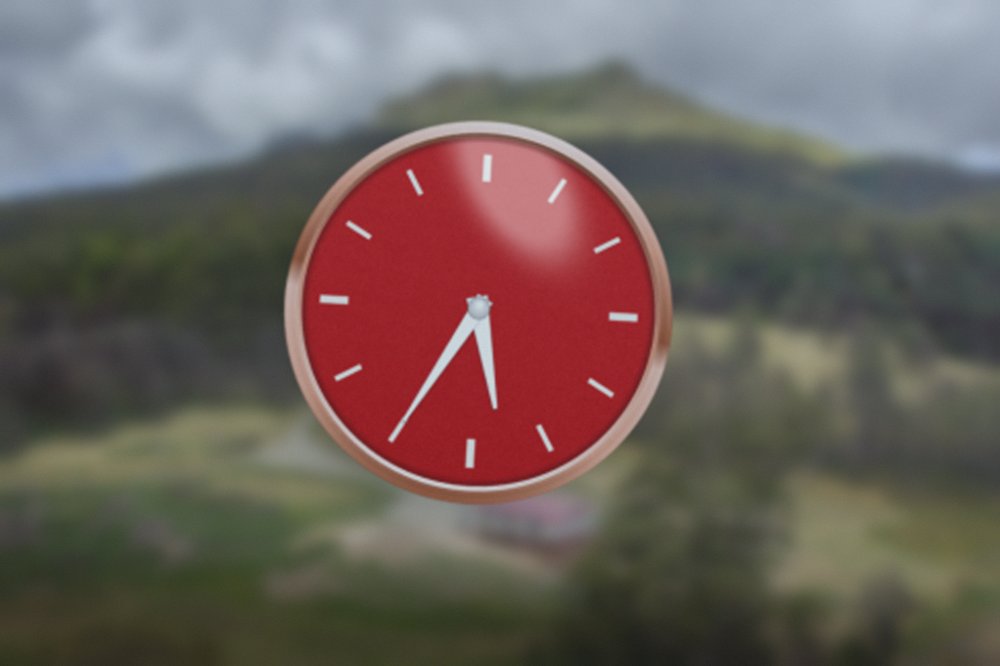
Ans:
5,35
